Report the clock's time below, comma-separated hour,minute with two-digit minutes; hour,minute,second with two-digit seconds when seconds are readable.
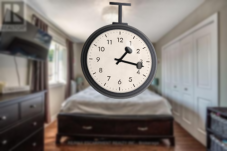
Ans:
1,17
